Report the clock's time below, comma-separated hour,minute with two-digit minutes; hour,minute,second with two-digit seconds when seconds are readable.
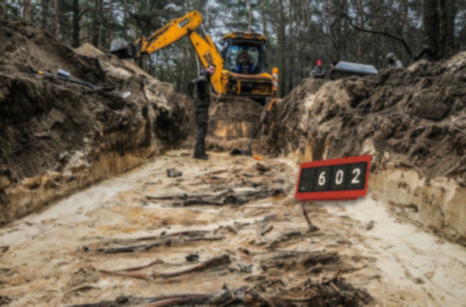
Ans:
6,02
